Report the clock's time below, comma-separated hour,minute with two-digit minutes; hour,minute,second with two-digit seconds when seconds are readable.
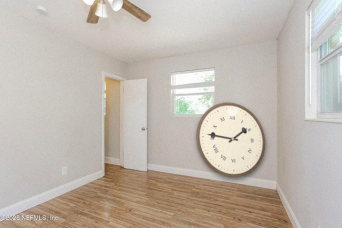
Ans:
1,46
